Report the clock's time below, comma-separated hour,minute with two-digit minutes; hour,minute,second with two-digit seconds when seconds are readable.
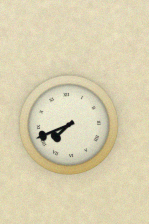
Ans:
7,42
